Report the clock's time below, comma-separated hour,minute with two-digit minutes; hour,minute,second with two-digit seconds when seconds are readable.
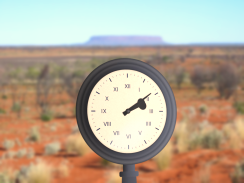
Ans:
2,09
